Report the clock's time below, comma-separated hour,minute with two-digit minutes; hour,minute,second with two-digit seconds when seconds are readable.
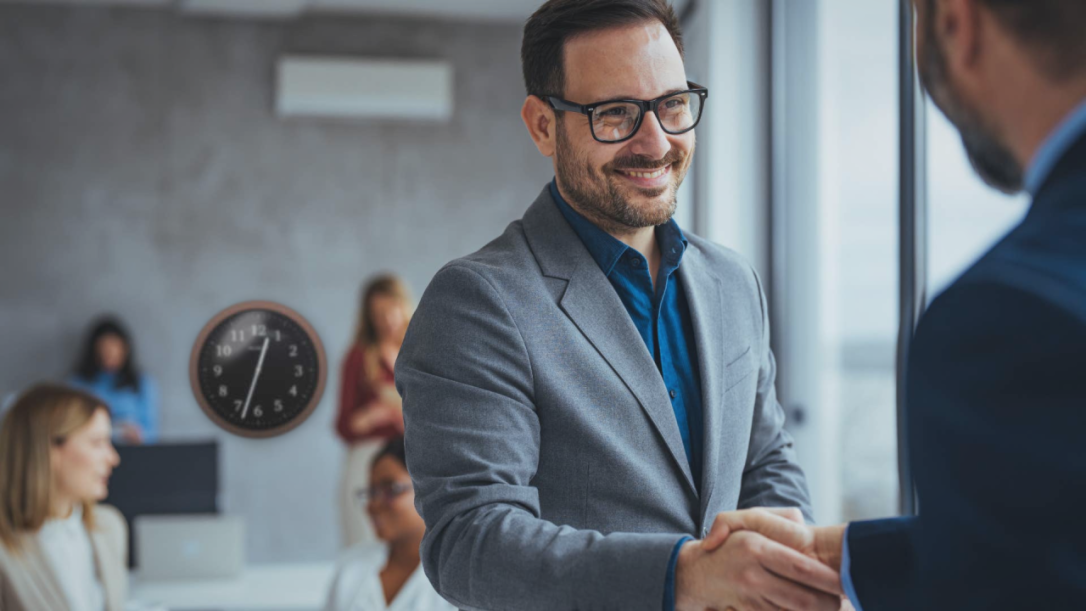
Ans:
12,33
